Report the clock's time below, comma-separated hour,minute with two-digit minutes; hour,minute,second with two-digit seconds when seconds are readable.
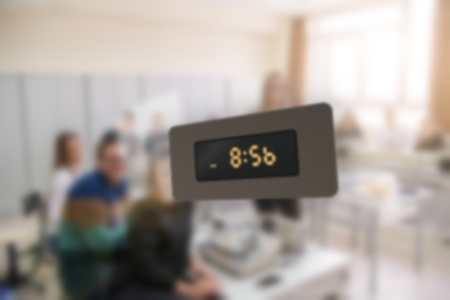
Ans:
8,56
